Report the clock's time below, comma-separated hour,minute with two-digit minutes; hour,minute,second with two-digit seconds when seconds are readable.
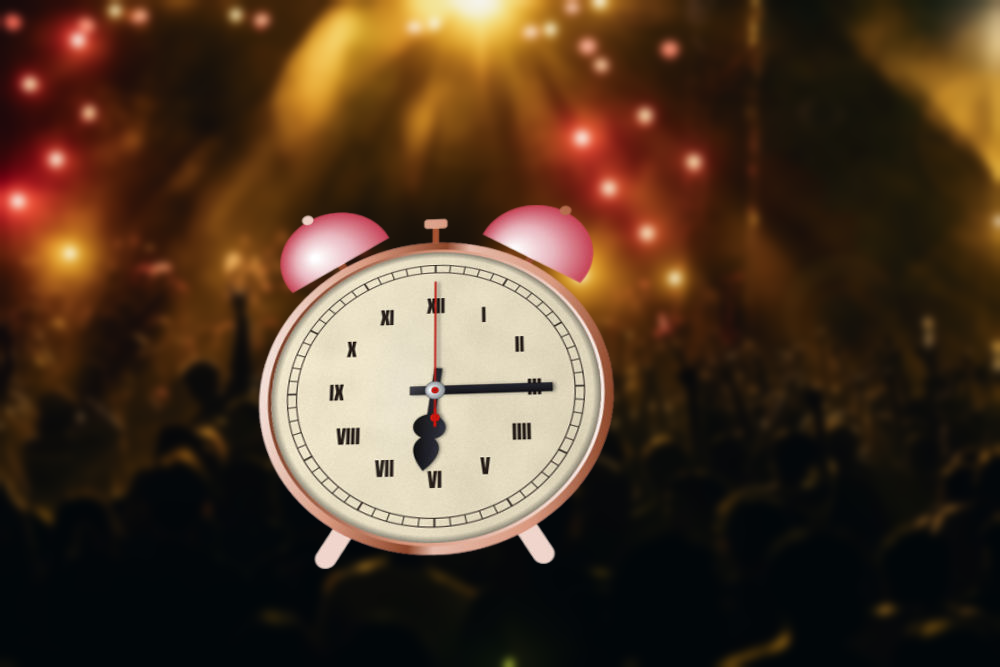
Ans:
6,15,00
